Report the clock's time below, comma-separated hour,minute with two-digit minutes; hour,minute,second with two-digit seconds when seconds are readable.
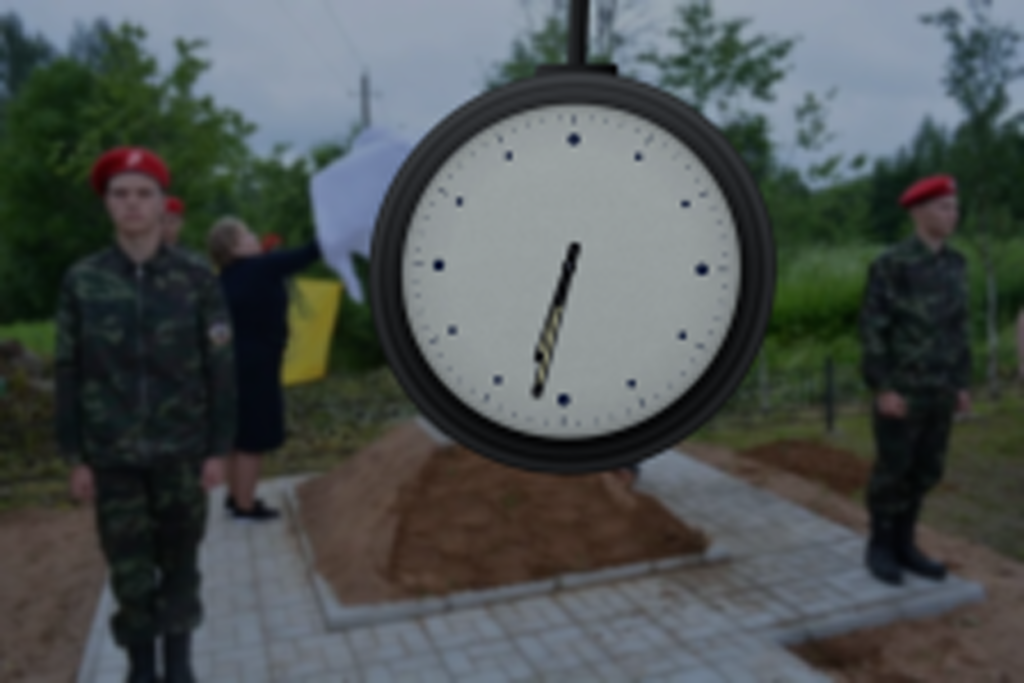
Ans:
6,32
